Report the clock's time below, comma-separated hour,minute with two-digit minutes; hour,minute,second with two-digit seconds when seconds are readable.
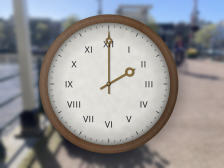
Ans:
2,00
